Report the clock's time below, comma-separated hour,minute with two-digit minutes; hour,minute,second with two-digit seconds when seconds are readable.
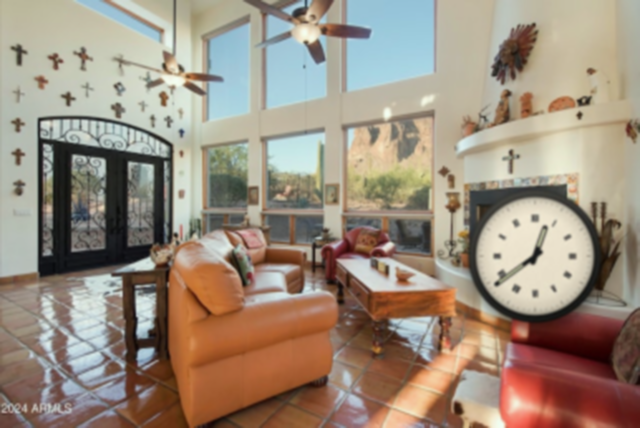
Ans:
12,39
